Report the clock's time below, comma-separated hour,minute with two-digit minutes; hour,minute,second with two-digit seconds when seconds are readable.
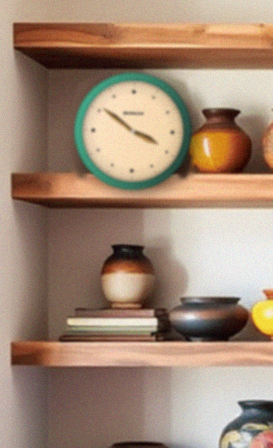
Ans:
3,51
